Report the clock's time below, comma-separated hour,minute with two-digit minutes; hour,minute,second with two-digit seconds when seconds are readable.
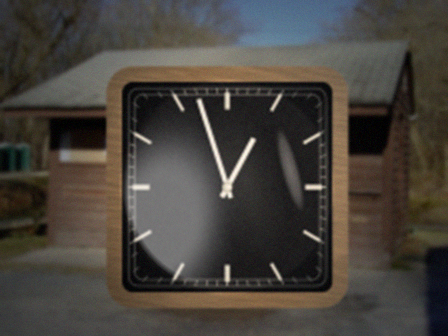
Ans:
12,57
